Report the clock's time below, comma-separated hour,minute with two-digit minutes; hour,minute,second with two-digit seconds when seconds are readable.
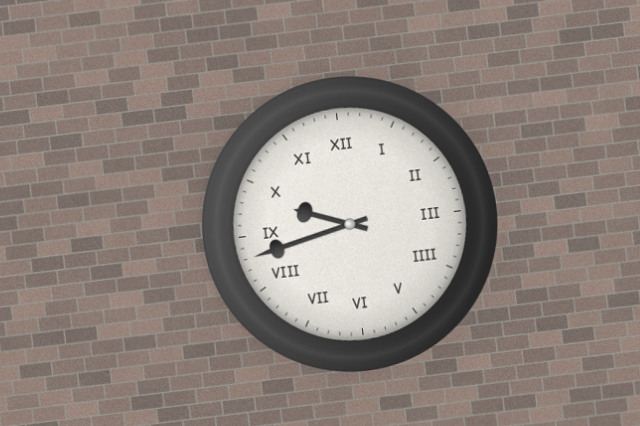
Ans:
9,43
